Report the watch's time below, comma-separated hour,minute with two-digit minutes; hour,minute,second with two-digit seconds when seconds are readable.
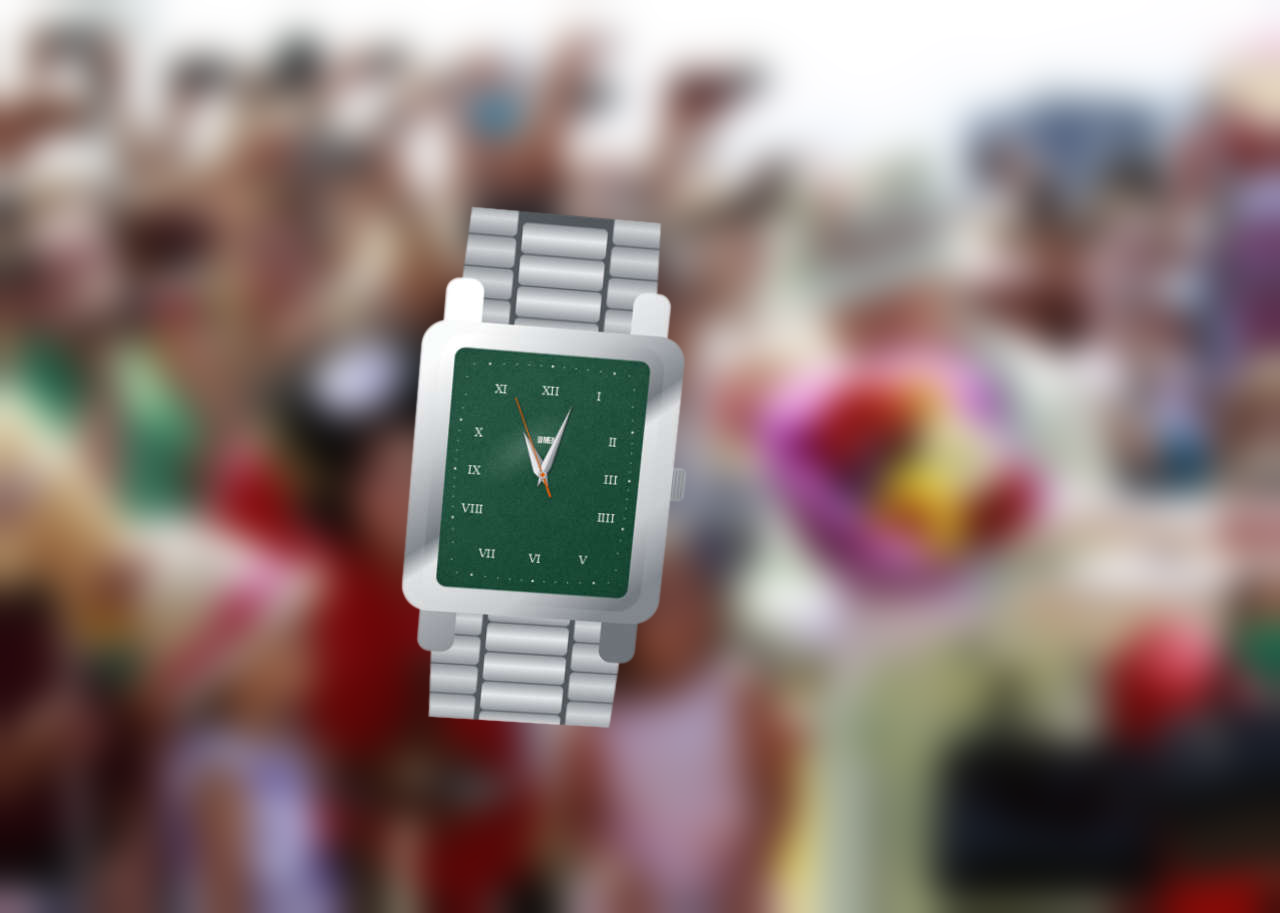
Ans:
11,02,56
